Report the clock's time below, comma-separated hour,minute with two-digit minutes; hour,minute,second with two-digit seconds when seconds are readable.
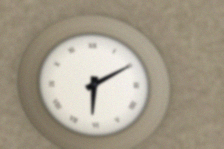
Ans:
6,10
